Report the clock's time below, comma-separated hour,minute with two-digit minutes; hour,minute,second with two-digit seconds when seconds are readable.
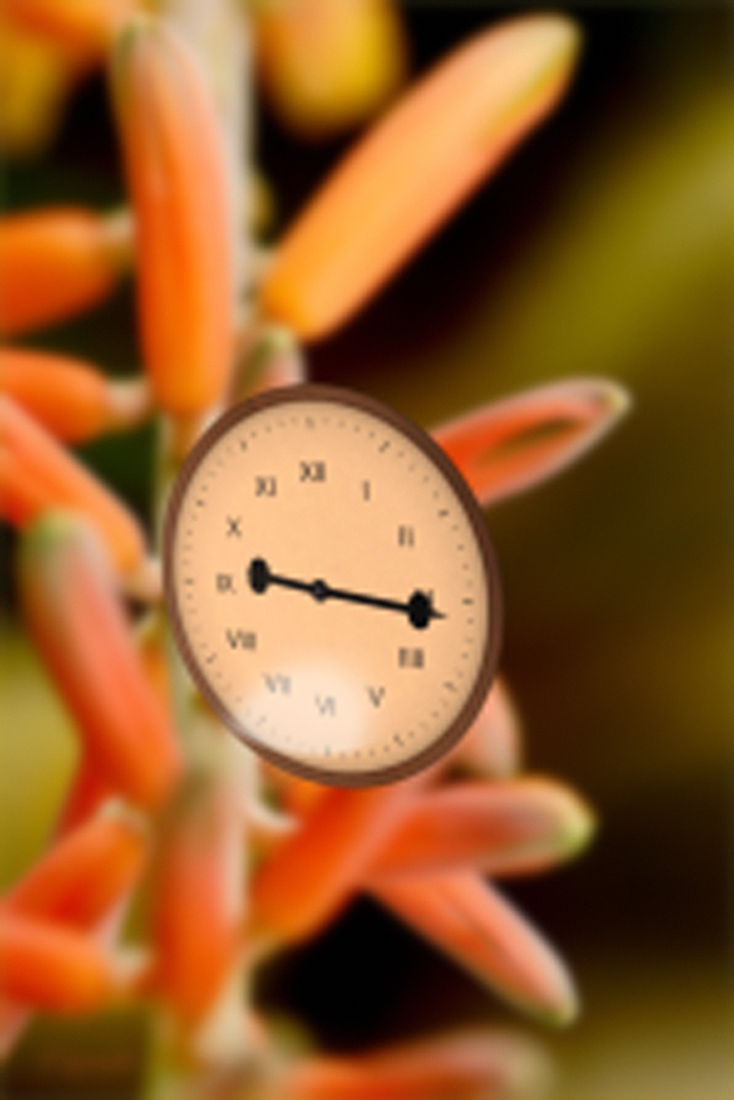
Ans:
9,16
